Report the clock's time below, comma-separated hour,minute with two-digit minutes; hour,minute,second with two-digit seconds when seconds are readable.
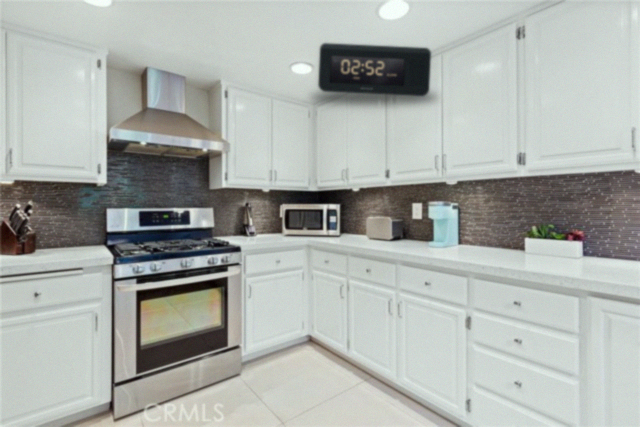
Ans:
2,52
